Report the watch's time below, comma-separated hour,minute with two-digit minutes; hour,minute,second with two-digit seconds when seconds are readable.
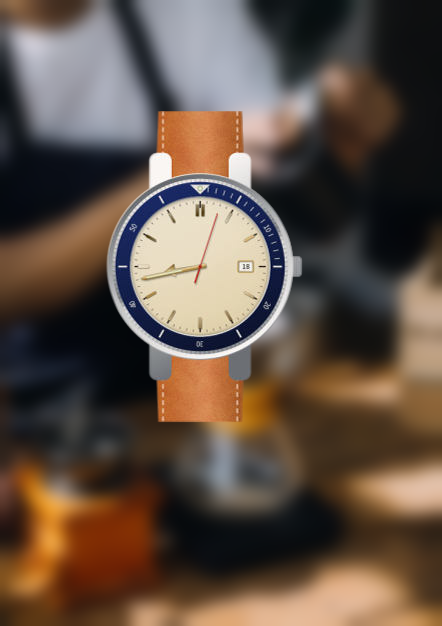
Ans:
8,43,03
